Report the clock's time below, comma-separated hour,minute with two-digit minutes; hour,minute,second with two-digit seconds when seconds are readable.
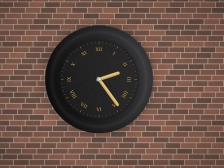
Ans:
2,24
